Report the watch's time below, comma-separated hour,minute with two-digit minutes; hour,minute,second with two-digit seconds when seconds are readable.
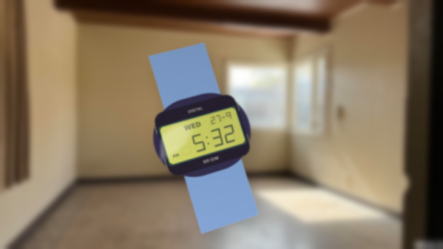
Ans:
5,32
